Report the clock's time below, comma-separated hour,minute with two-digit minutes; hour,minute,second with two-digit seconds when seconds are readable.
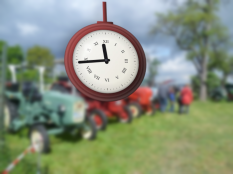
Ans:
11,44
